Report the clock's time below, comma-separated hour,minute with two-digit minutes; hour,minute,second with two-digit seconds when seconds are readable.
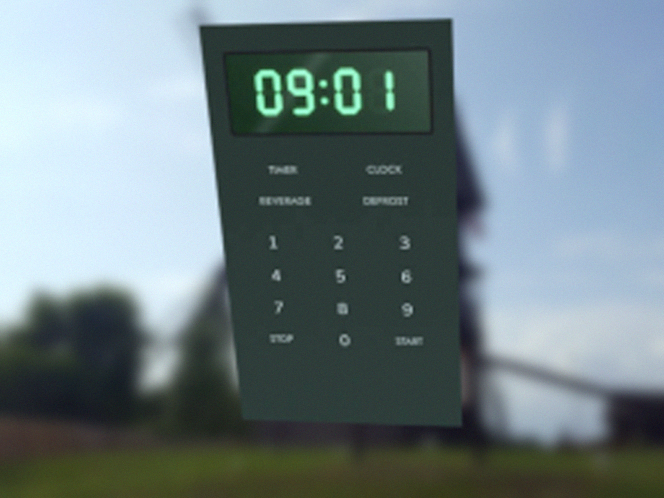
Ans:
9,01
